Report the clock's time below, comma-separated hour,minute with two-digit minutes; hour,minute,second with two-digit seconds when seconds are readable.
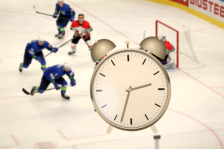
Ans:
2,33
